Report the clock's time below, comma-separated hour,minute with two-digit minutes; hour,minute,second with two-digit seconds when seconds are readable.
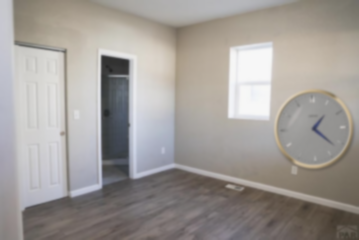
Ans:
1,22
